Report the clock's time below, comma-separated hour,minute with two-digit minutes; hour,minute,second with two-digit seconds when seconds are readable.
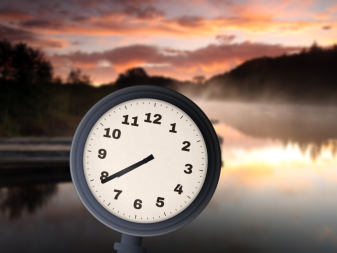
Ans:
7,39
